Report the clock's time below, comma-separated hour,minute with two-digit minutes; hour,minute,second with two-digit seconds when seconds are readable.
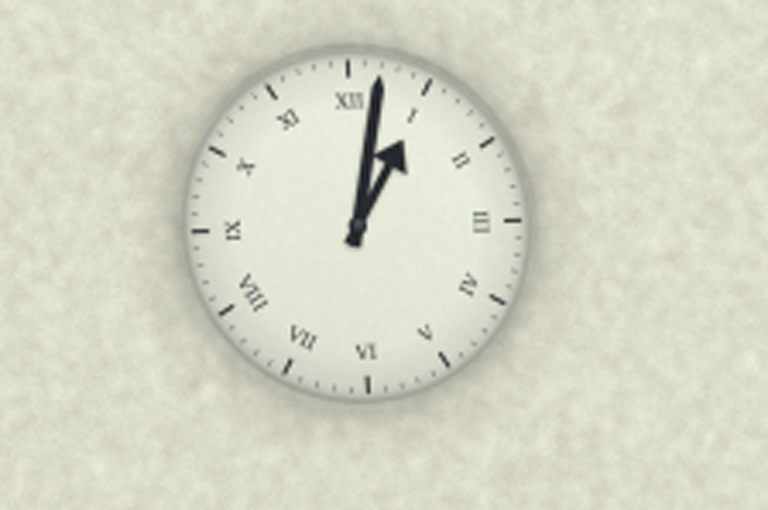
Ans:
1,02
